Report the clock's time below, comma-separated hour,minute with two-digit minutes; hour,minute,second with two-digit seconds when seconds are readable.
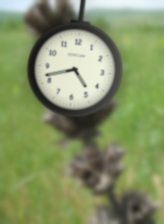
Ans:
4,42
